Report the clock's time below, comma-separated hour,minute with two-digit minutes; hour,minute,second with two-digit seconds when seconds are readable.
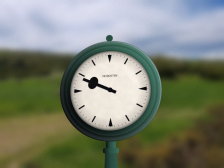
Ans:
9,49
